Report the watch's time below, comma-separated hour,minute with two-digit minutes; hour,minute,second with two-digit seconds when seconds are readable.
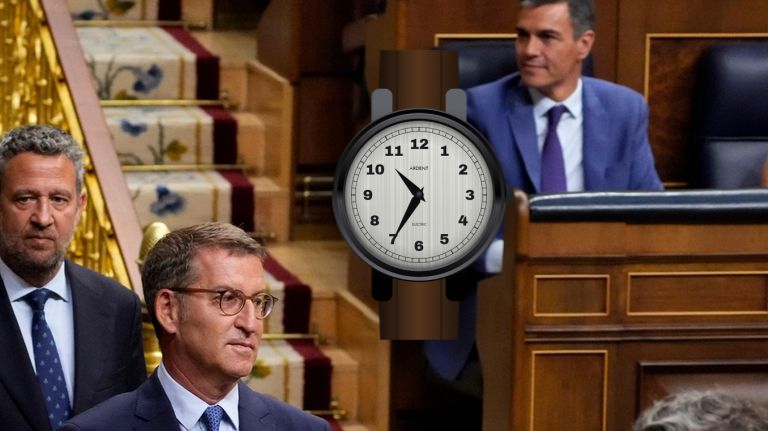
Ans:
10,35
